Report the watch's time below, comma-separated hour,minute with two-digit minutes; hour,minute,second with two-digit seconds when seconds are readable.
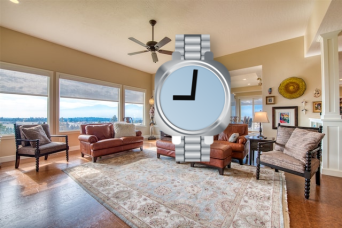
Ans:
9,01
